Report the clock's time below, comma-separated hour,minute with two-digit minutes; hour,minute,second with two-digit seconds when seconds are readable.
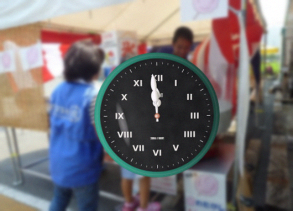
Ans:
11,59
